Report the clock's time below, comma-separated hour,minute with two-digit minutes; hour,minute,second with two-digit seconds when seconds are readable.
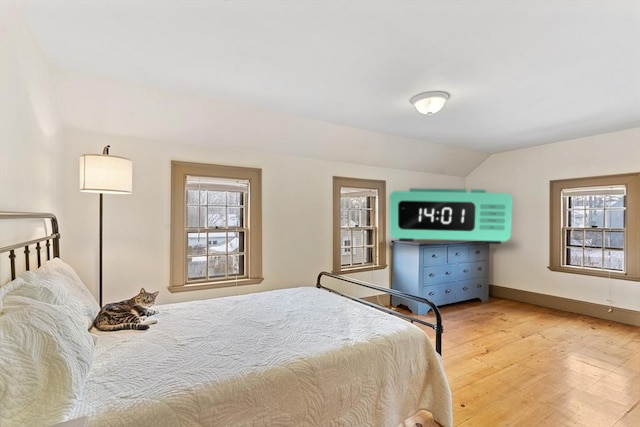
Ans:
14,01
